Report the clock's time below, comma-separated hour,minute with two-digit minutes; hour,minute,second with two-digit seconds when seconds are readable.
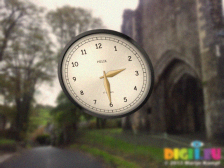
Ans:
2,30
